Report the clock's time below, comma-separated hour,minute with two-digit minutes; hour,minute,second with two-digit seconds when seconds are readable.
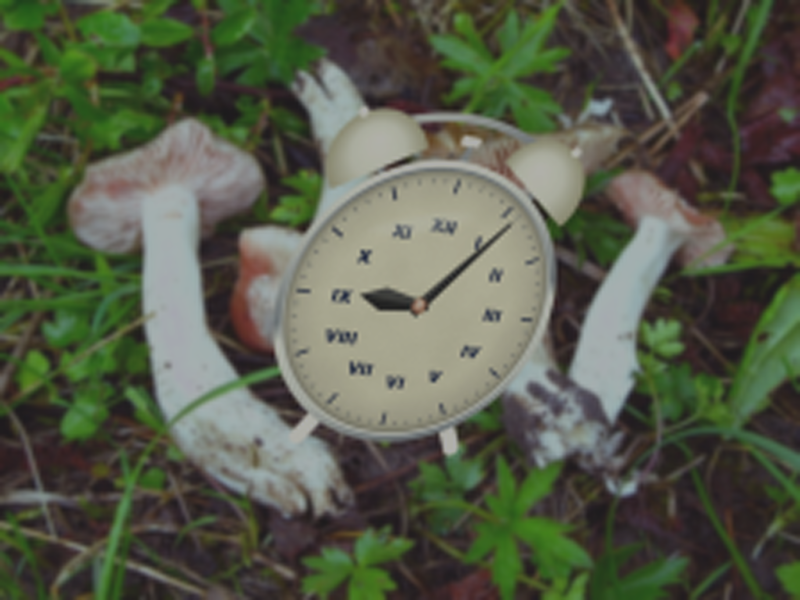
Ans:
9,06
